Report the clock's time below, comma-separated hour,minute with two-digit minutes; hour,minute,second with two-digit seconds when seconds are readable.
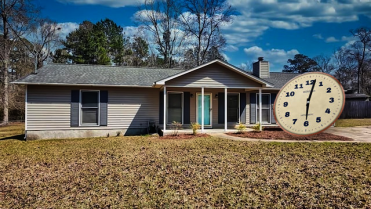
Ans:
6,02
